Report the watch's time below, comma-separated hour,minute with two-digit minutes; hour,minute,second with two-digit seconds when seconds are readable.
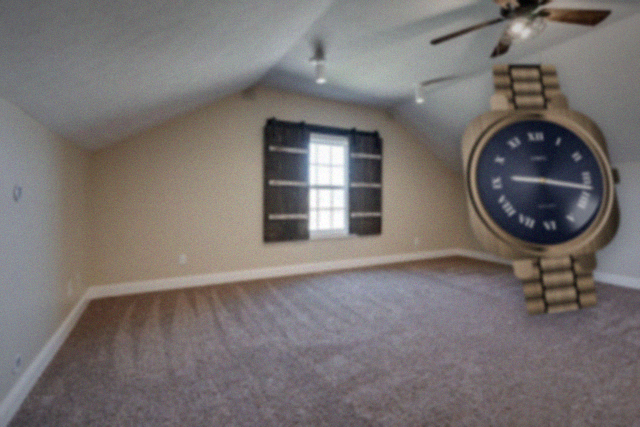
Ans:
9,17
